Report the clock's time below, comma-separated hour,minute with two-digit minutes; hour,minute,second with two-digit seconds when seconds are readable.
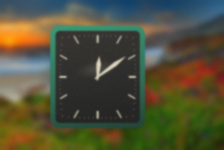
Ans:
12,09
